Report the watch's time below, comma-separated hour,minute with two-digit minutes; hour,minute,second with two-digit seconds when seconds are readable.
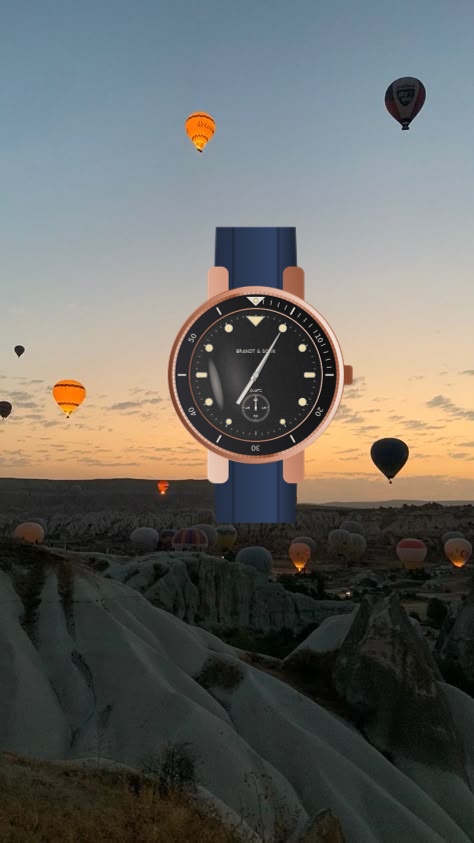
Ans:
7,05
